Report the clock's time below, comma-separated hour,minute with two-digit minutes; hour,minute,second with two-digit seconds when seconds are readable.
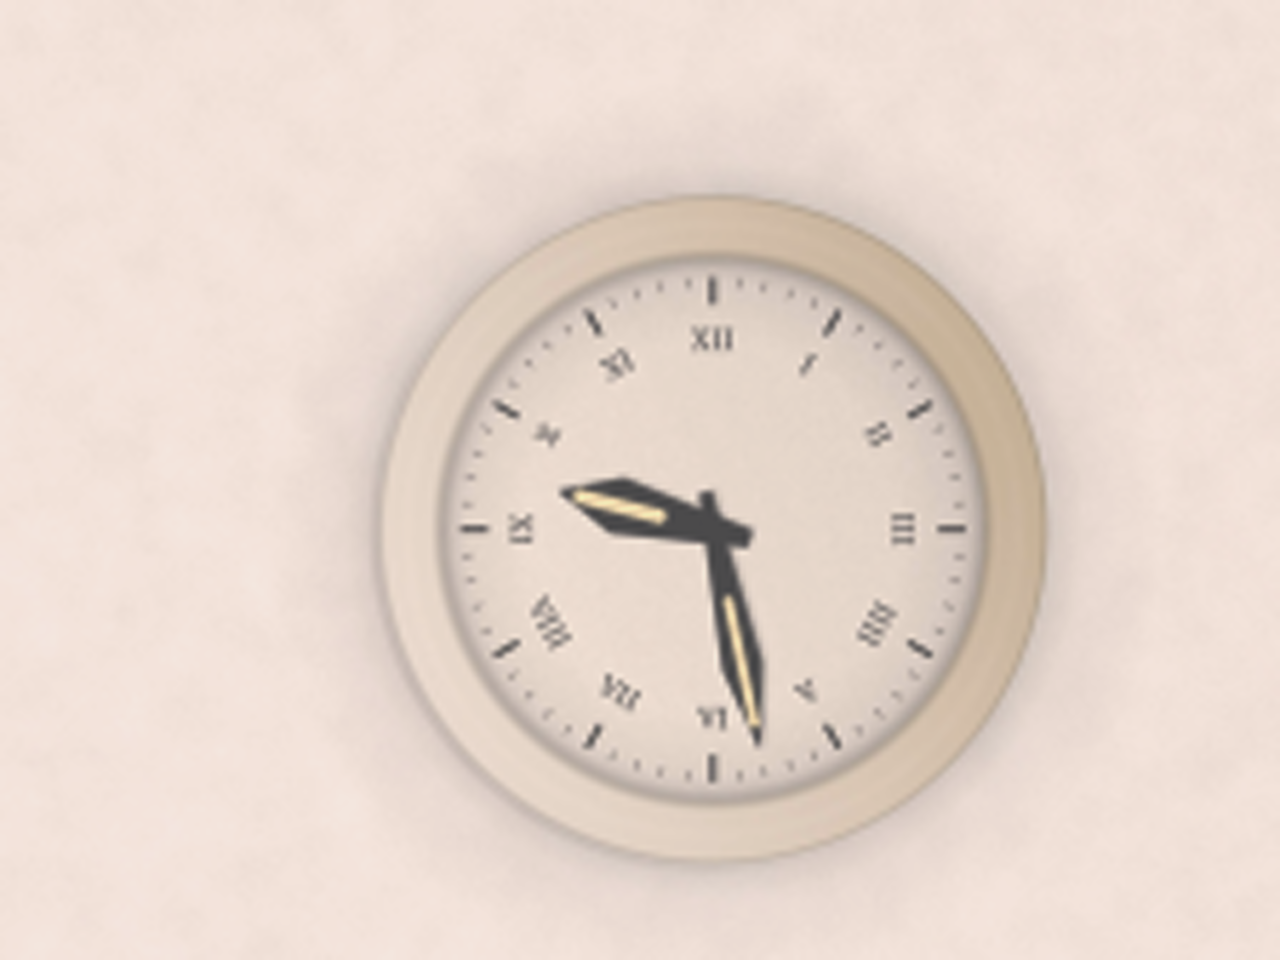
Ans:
9,28
